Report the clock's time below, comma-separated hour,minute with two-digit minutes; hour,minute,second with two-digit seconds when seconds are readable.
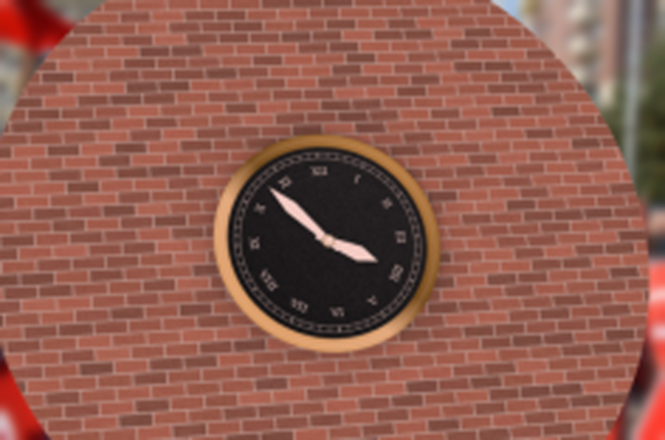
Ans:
3,53
